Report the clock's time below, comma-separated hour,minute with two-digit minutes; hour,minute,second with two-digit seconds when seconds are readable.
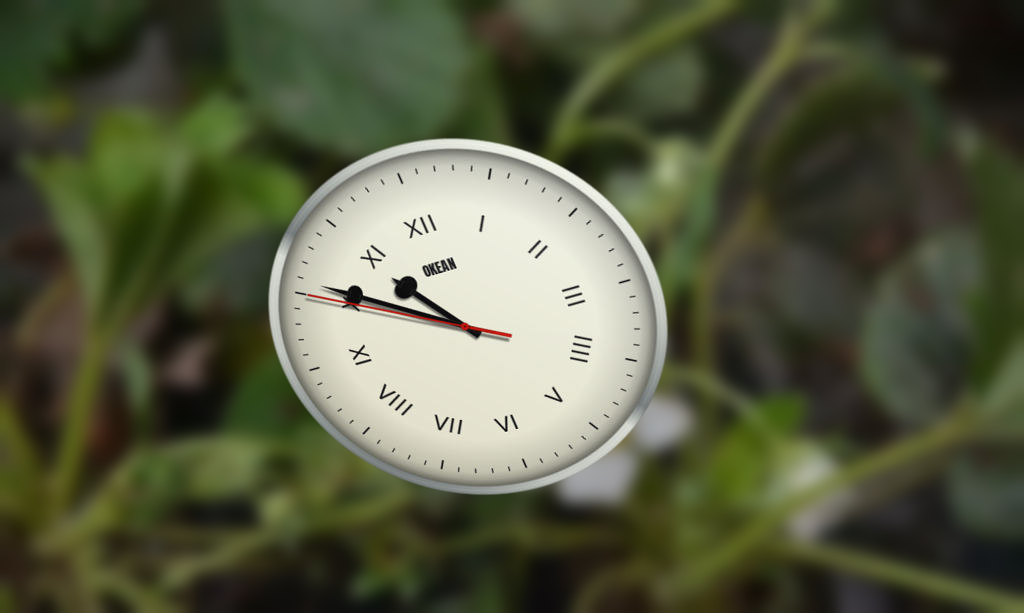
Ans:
10,50,50
